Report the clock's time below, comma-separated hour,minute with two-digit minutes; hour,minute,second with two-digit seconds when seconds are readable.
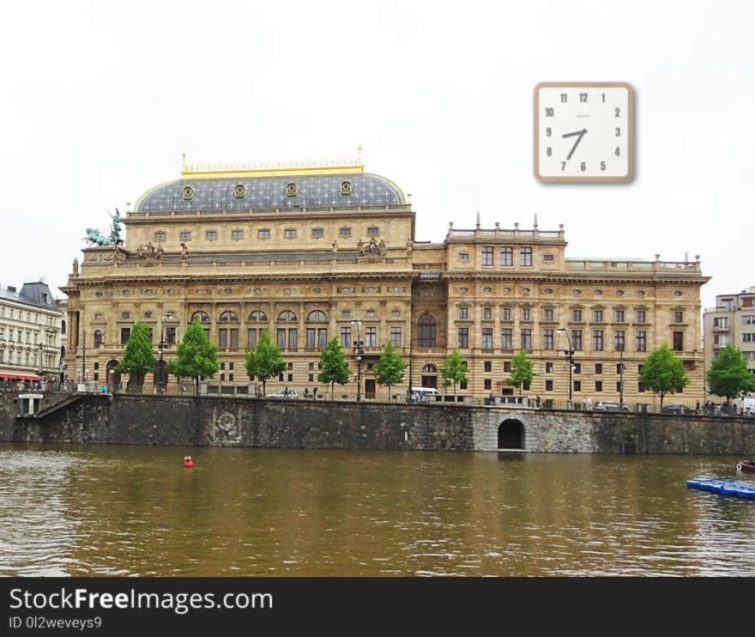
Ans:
8,35
